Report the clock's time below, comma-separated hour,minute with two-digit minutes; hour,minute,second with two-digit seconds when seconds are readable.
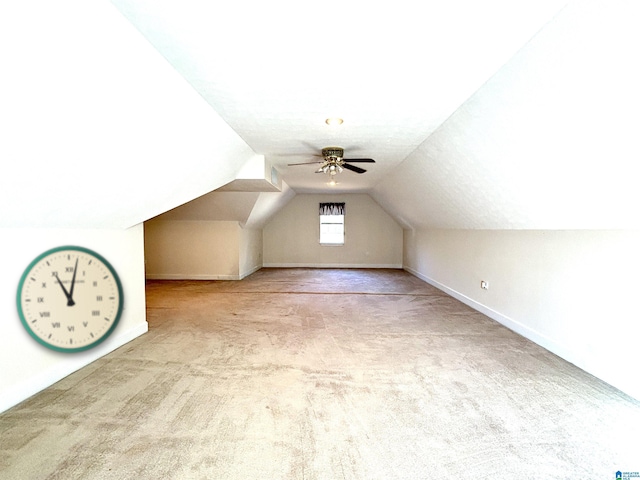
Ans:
11,02
